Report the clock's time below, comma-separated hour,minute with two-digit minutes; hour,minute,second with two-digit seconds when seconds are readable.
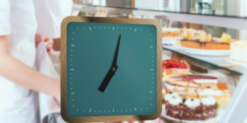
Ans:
7,02
